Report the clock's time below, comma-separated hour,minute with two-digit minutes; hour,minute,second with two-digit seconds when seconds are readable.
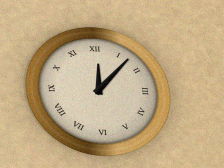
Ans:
12,07
